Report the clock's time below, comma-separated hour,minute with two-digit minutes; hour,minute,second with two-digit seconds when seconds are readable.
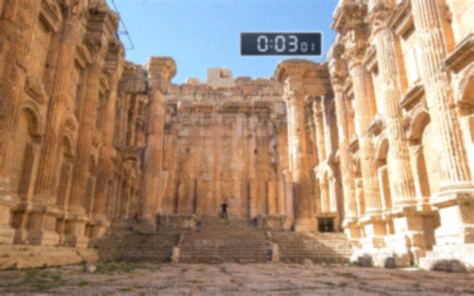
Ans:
0,03
